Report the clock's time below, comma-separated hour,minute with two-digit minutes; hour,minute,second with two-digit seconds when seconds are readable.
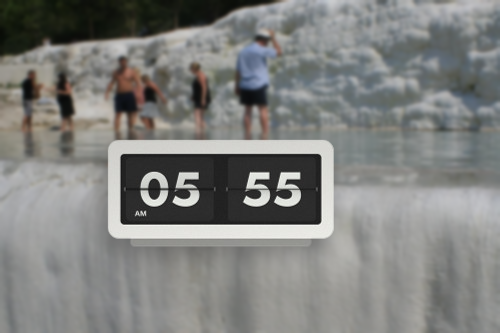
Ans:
5,55
